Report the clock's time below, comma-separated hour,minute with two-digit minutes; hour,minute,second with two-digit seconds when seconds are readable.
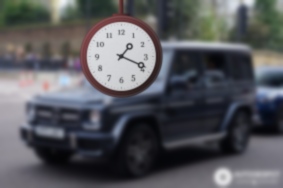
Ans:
1,19
